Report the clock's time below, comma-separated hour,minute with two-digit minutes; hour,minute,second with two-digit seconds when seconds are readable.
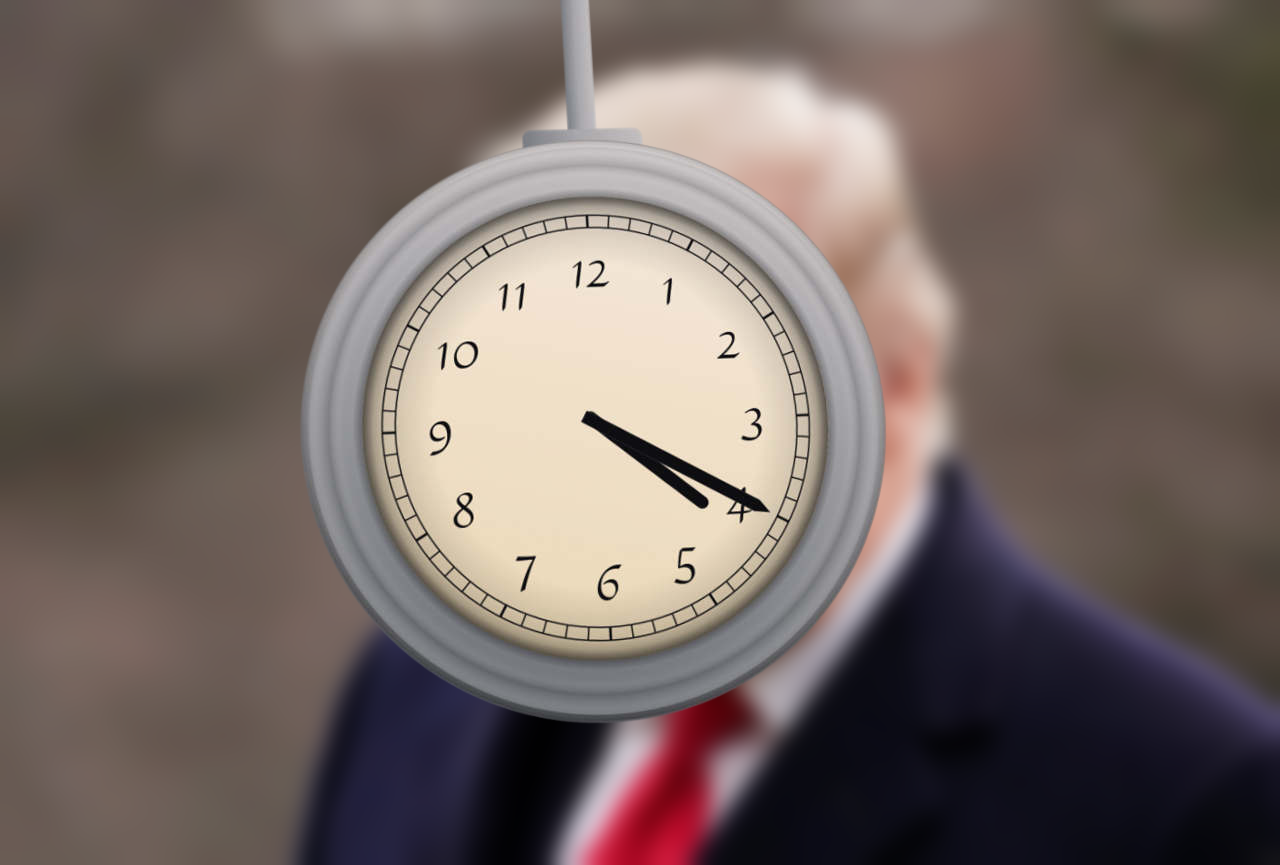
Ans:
4,20
